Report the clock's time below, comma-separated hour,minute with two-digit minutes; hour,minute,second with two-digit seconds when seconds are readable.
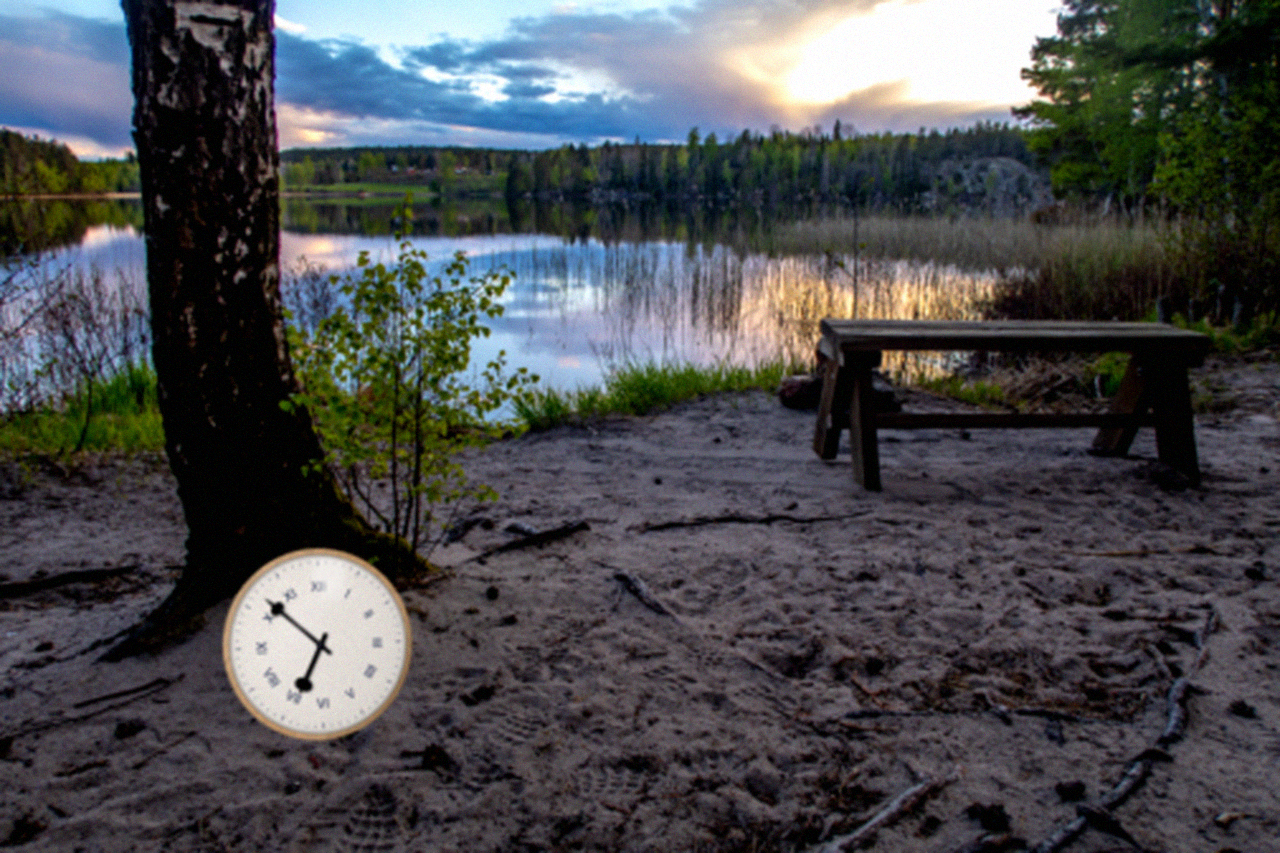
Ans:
6,52
